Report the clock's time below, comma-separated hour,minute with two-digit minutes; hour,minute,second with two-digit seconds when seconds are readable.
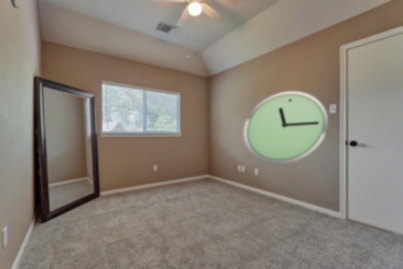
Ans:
11,14
